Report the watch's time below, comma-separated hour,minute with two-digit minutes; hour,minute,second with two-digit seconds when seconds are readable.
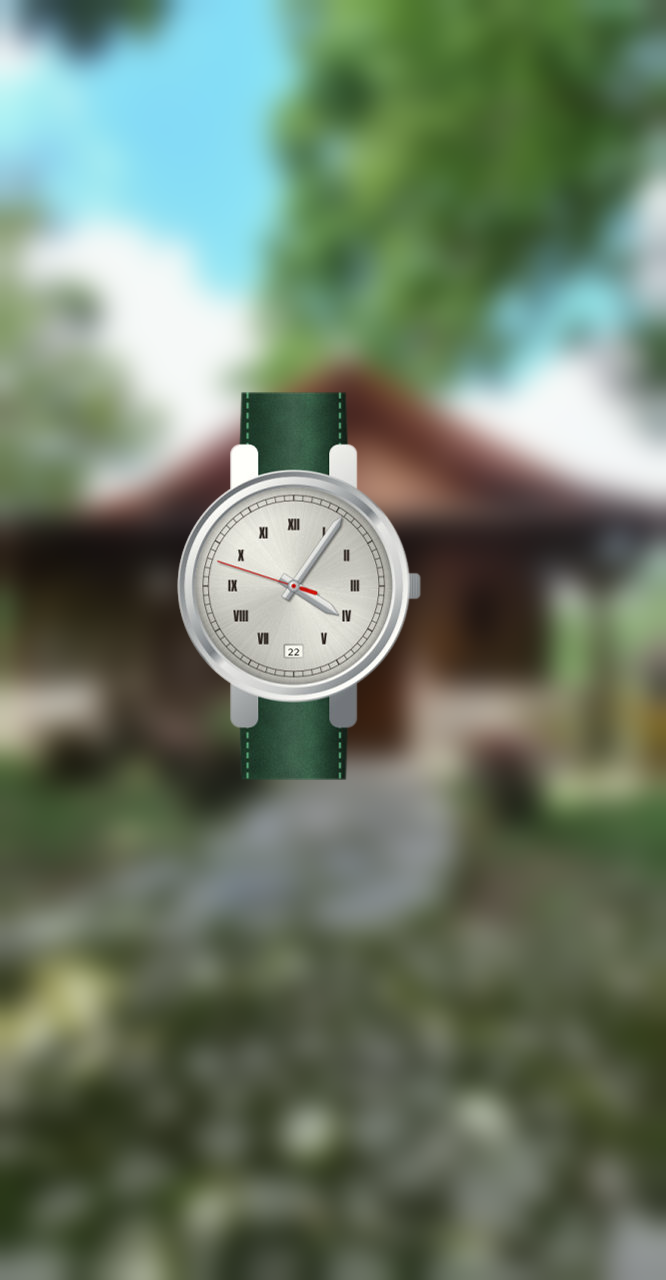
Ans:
4,05,48
